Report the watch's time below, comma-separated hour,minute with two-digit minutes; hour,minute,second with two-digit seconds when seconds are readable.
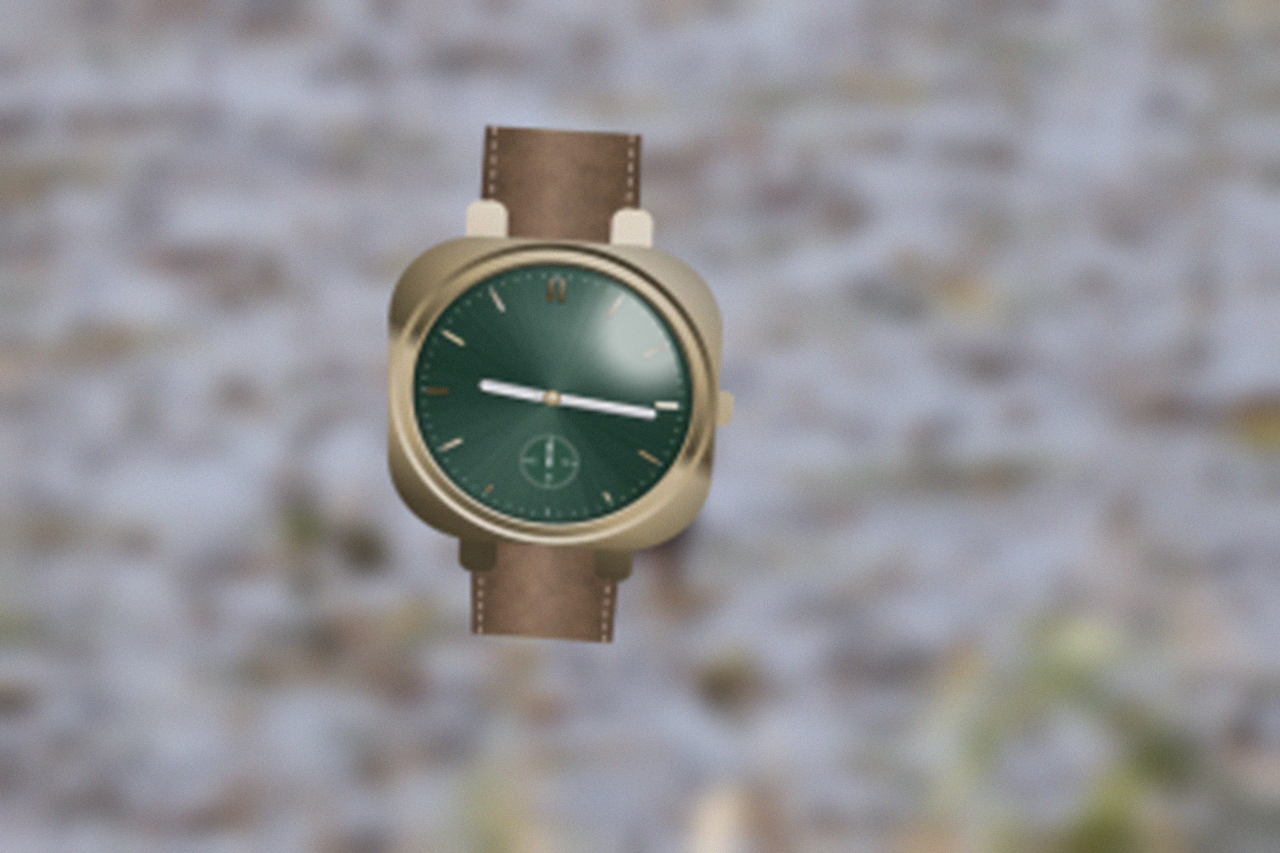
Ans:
9,16
